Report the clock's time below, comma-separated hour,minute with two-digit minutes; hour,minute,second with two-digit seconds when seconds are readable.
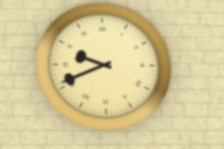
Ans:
9,41
